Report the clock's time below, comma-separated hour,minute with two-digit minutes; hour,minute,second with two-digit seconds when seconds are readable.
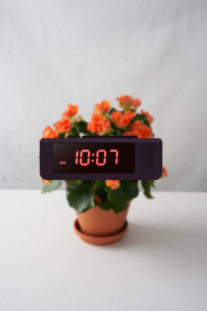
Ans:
10,07
